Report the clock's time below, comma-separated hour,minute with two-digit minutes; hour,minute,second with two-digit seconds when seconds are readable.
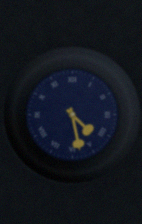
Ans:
4,28
